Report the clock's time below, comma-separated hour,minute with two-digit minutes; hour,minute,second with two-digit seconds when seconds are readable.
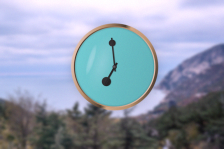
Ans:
6,59
